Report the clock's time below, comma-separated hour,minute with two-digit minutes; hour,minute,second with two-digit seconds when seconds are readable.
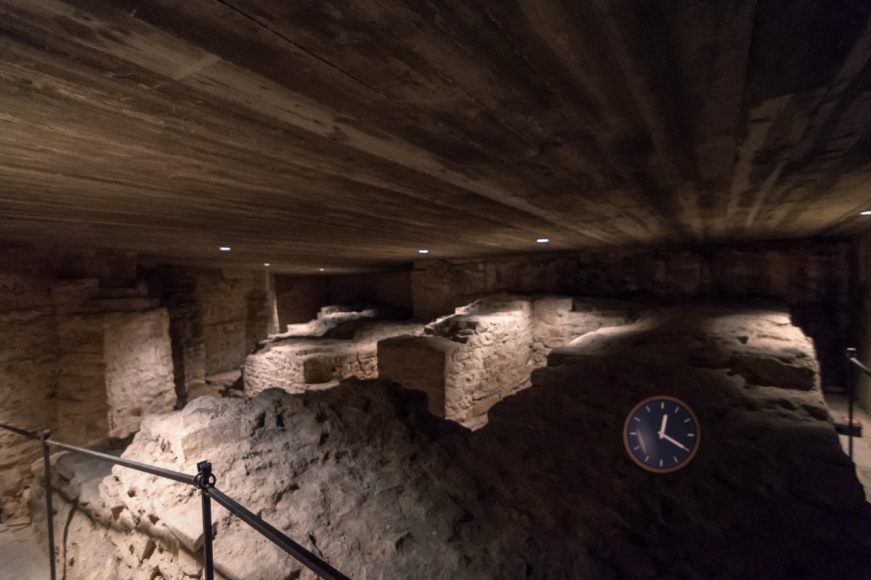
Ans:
12,20
